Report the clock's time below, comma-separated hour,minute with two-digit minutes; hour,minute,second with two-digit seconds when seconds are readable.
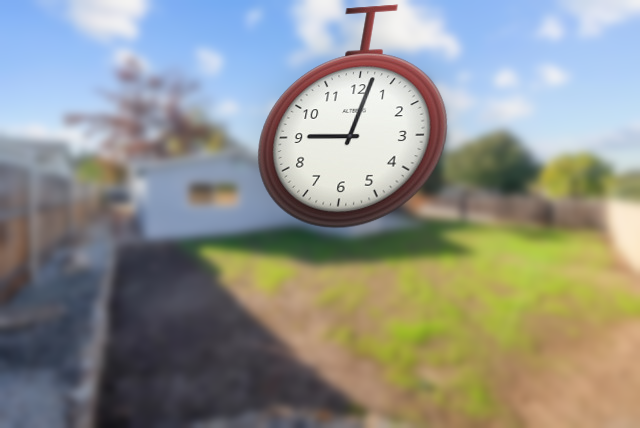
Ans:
9,02
